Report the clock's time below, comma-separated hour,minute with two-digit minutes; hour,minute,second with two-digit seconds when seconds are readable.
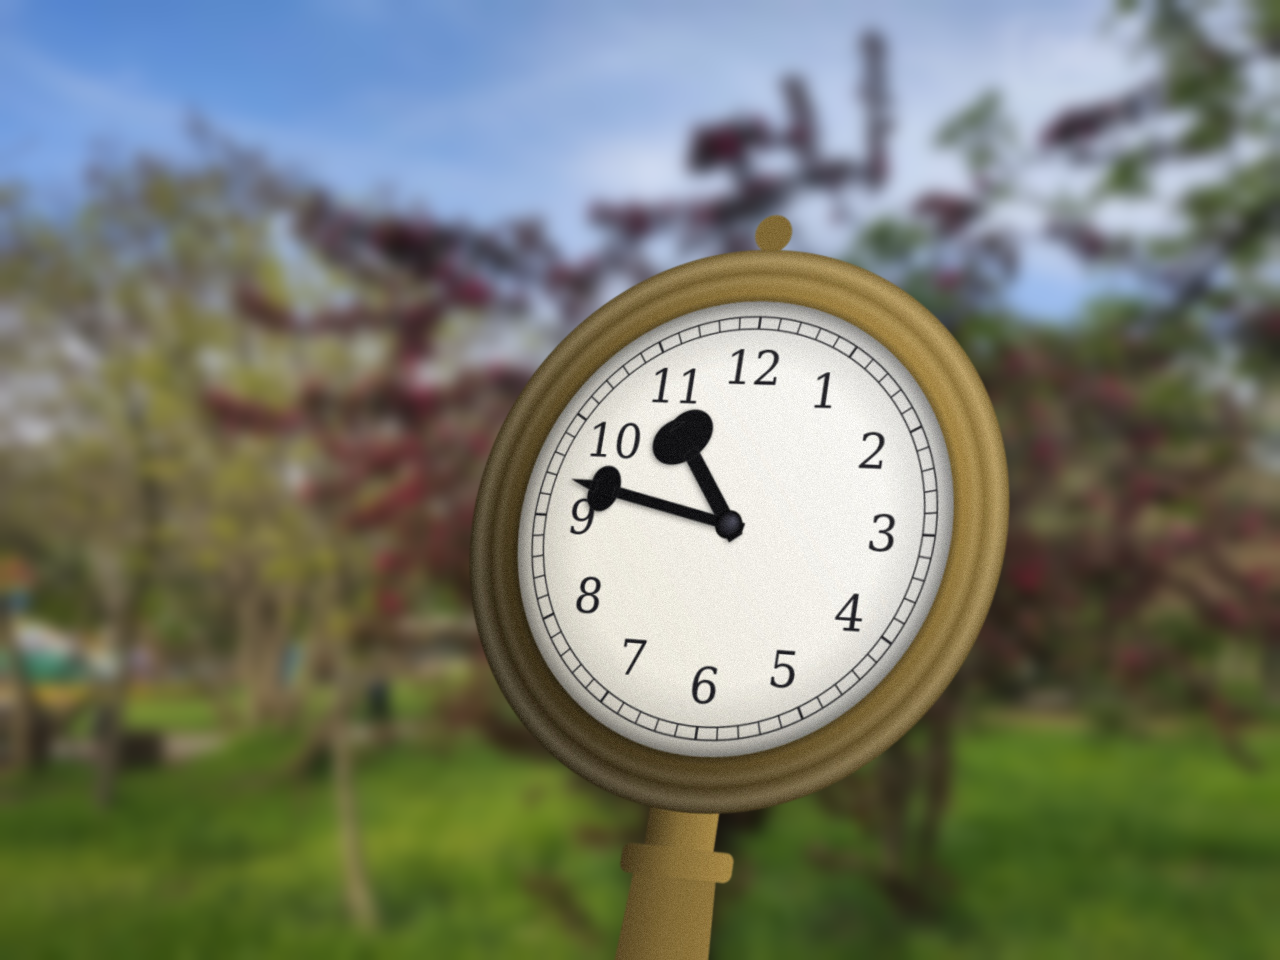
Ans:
10,47
